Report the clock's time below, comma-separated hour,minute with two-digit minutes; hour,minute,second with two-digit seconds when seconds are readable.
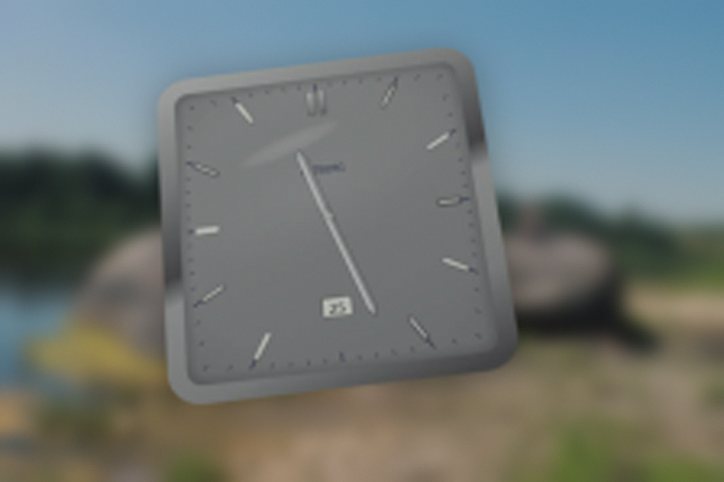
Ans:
11,27
